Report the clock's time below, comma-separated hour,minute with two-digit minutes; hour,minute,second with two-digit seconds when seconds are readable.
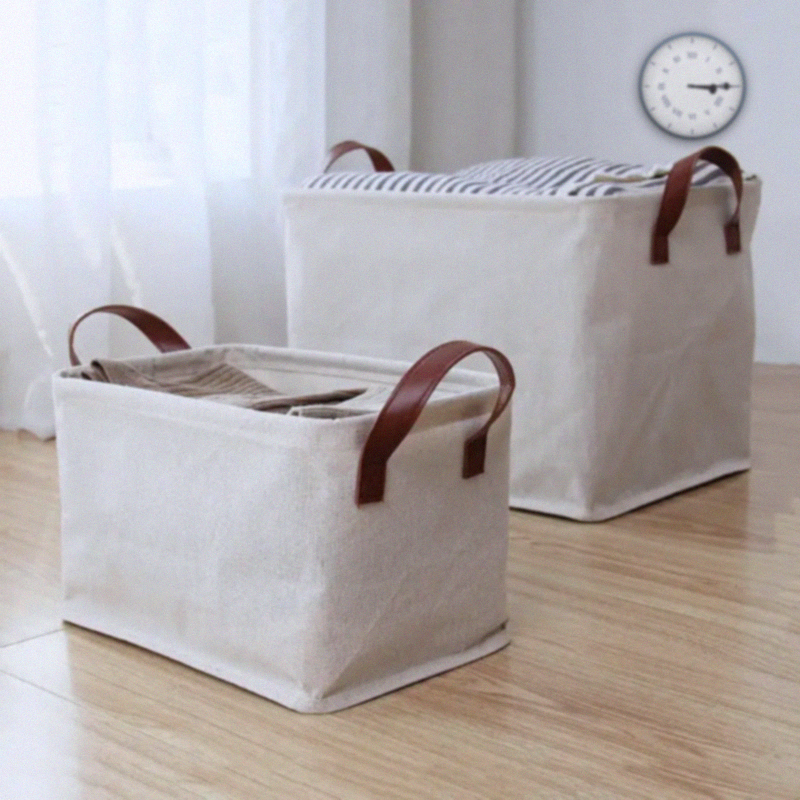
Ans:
3,15
